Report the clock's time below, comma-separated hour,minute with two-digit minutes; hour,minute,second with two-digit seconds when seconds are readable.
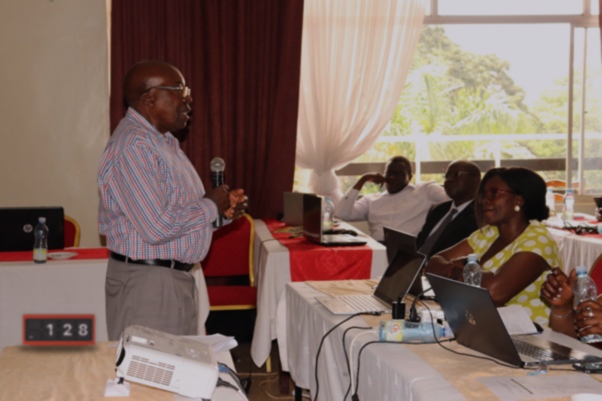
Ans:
1,28
